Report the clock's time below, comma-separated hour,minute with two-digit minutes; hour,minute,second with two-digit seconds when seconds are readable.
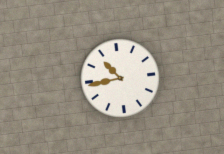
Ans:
10,44
